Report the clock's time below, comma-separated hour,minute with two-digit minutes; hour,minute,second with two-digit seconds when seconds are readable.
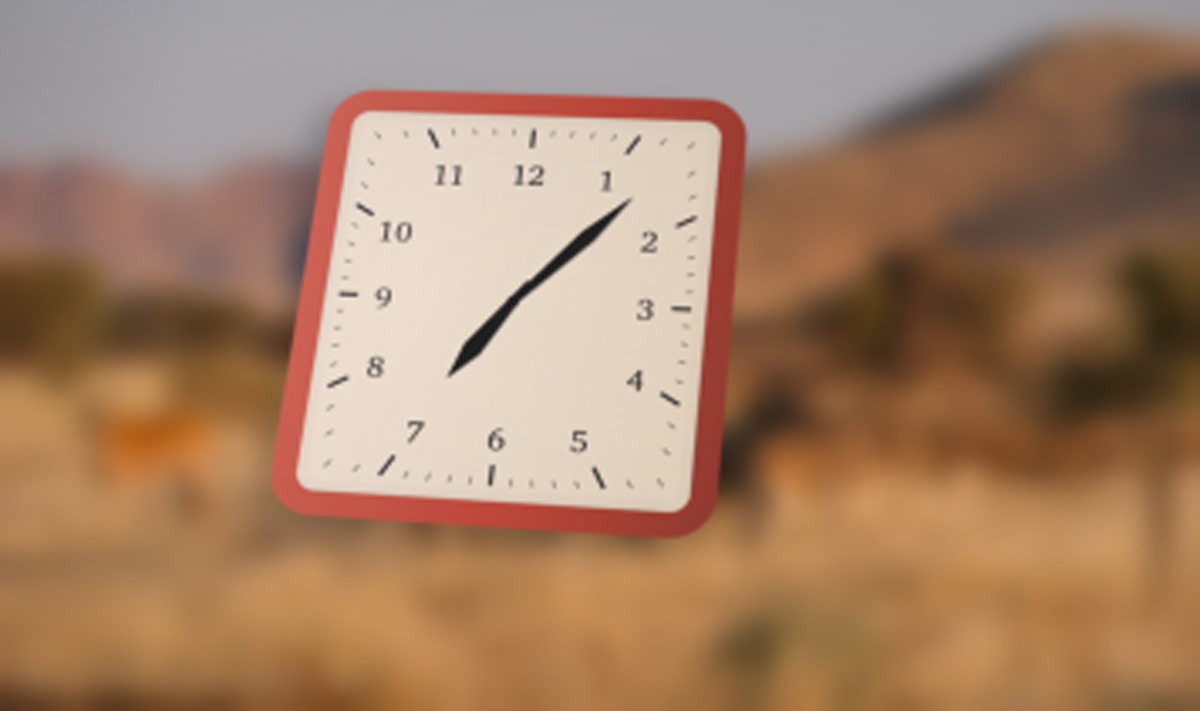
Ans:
7,07
